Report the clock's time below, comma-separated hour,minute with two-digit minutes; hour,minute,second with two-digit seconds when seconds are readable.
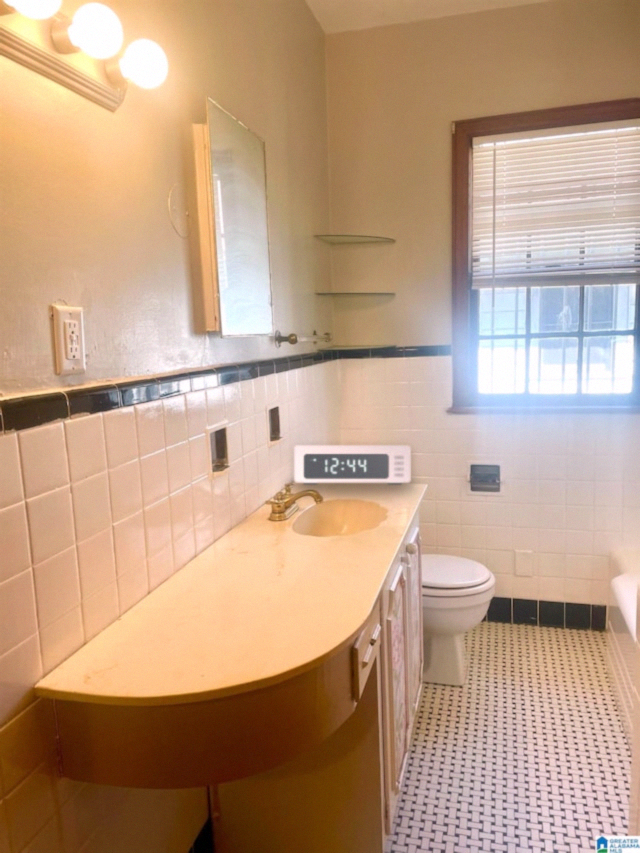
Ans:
12,44
